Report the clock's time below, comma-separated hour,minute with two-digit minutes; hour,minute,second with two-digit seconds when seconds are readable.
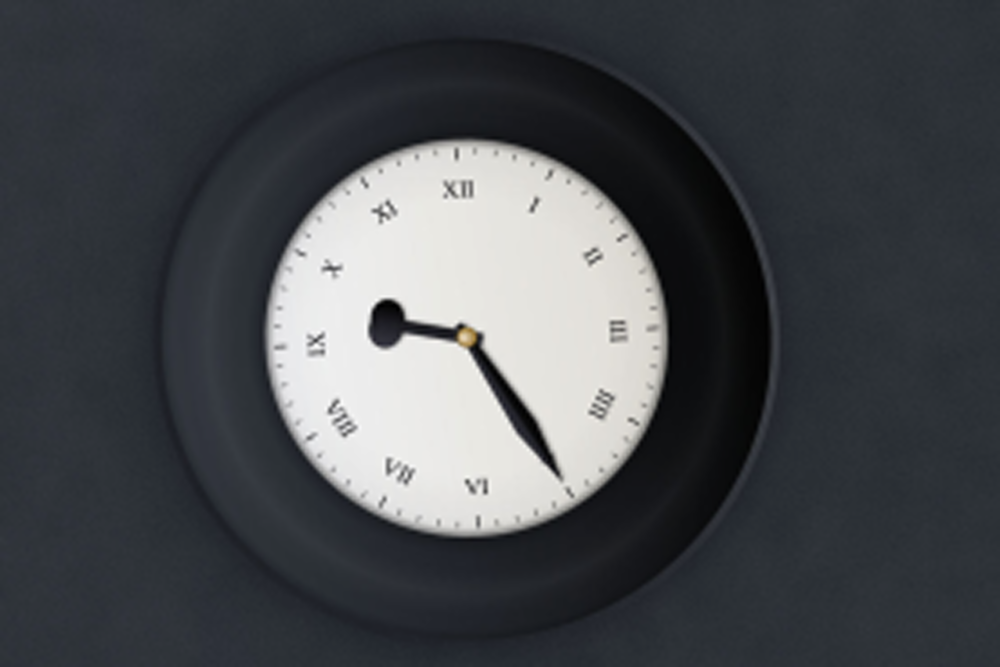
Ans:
9,25
